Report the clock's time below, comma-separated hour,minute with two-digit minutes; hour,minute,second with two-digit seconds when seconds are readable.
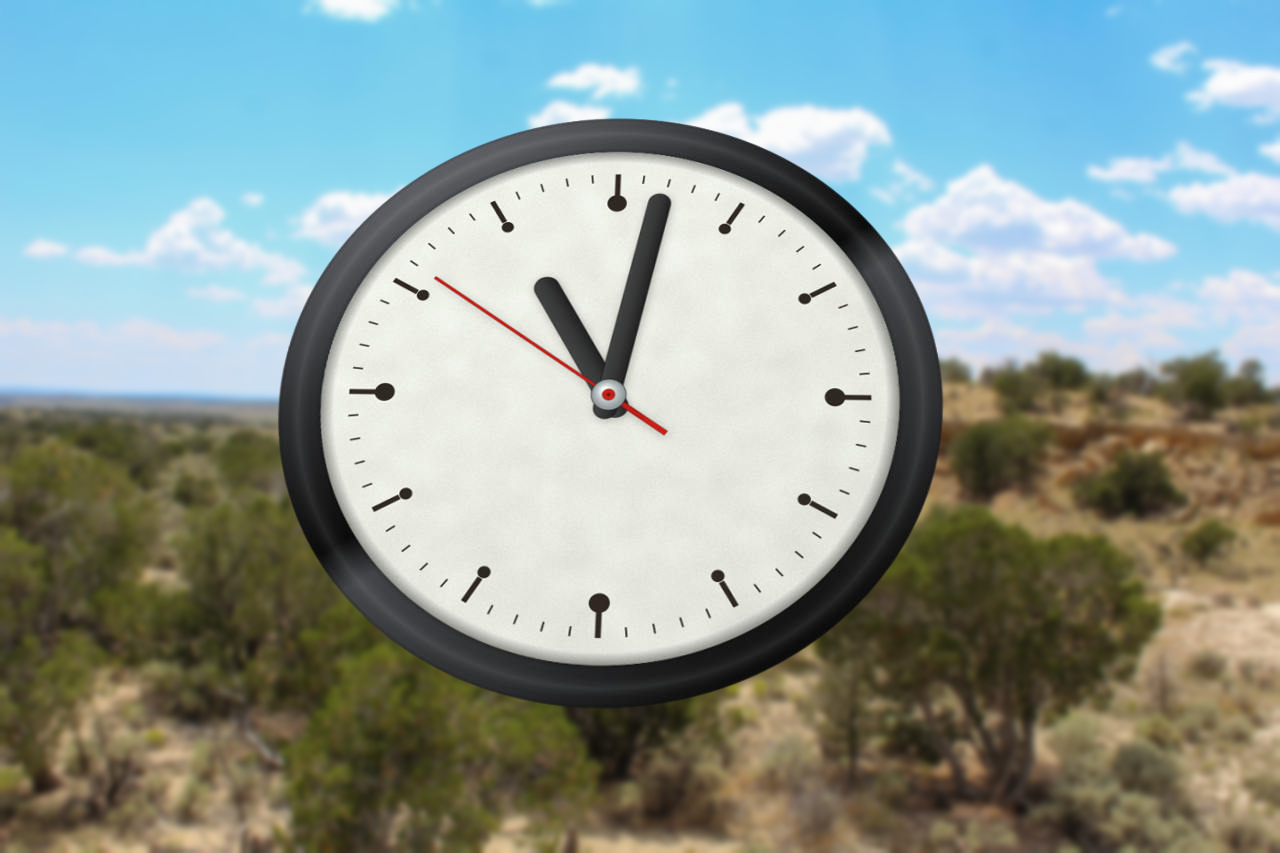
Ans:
11,01,51
